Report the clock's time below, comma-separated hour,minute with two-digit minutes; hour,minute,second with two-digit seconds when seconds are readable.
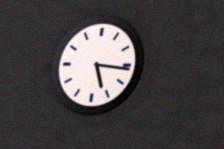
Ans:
5,16
